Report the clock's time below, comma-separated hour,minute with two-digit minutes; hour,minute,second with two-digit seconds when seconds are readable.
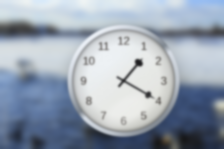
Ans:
1,20
